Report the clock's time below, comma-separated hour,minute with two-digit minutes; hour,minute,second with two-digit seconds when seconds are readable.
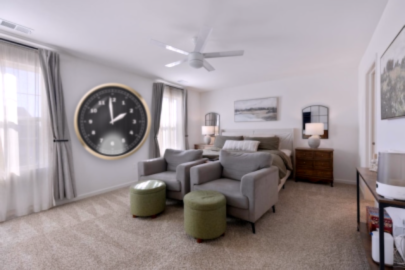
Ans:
1,59
